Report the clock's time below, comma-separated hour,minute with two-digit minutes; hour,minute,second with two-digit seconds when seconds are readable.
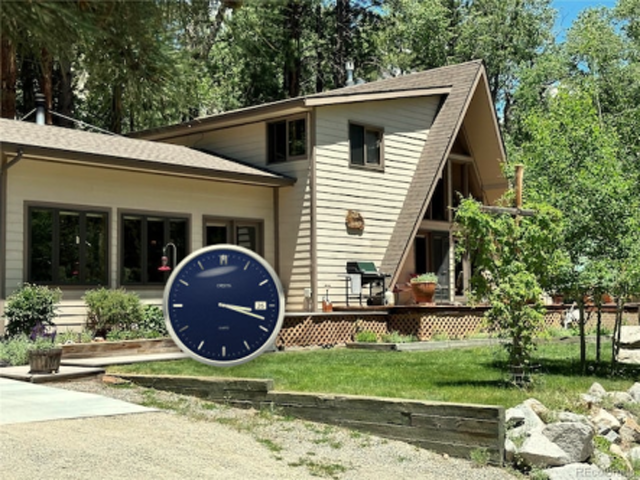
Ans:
3,18
